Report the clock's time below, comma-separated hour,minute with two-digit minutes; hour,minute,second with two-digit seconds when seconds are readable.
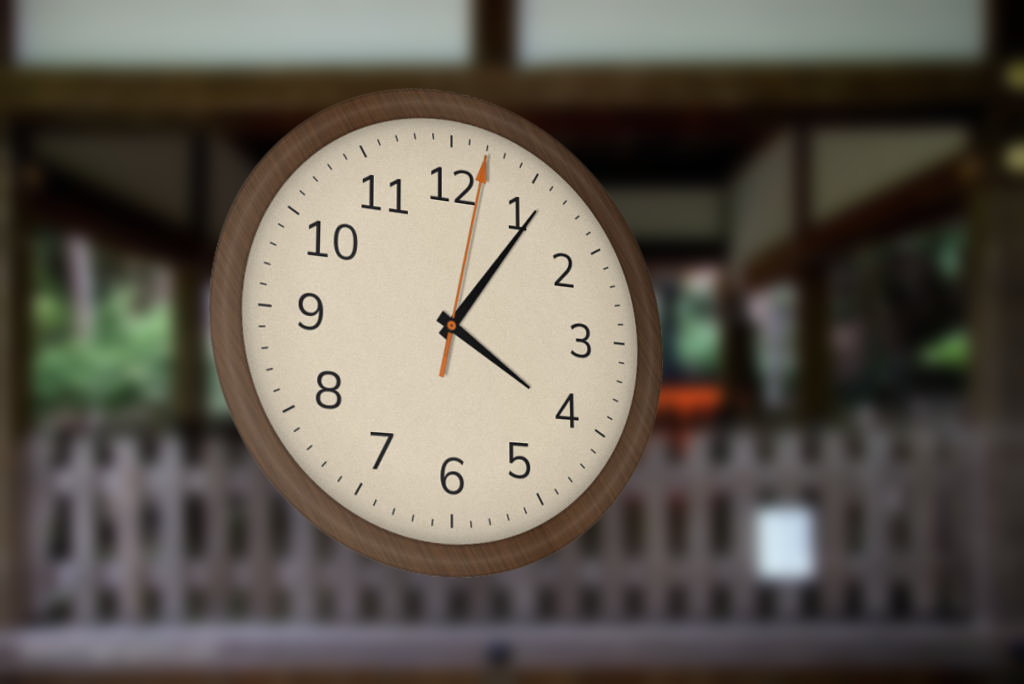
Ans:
4,06,02
